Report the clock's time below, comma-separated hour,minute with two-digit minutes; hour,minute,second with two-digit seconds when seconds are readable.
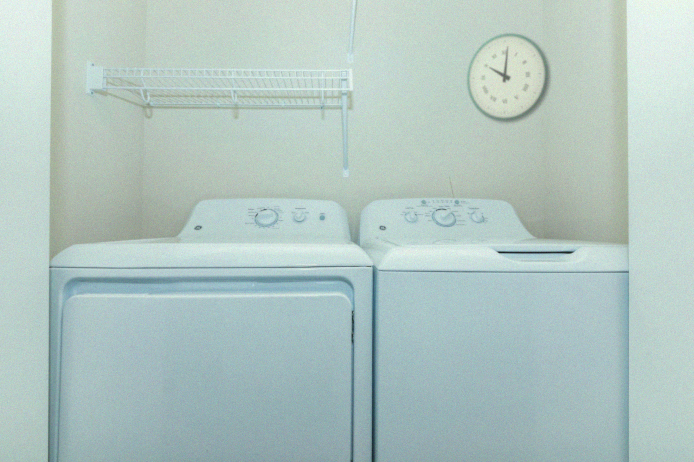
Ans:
10,01
